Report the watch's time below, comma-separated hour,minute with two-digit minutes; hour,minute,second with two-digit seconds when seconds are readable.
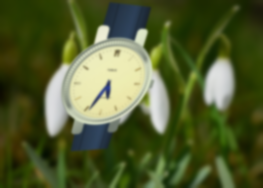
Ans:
5,34
